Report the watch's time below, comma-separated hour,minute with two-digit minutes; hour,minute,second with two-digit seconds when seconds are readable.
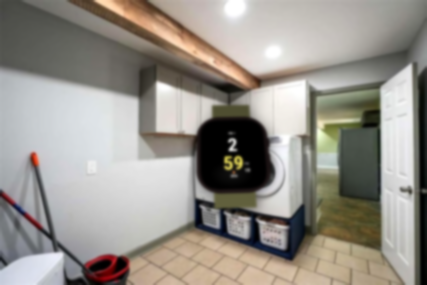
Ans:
2,59
